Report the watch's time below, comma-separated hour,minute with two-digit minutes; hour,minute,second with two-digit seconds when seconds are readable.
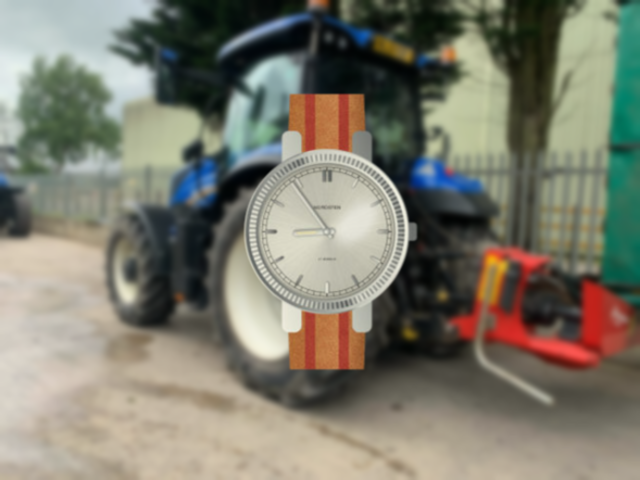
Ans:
8,54
